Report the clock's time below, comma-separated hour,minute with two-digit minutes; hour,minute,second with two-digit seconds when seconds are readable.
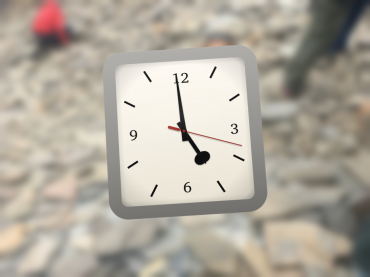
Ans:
4,59,18
